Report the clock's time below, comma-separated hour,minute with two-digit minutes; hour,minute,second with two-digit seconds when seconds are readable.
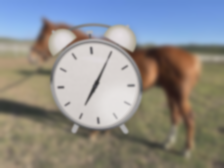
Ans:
7,05
